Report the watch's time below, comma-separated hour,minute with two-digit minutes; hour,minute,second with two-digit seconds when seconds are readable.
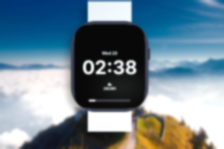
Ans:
2,38
